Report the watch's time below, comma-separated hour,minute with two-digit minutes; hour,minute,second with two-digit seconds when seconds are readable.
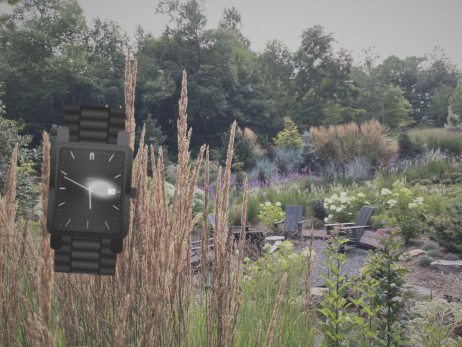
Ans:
5,49
